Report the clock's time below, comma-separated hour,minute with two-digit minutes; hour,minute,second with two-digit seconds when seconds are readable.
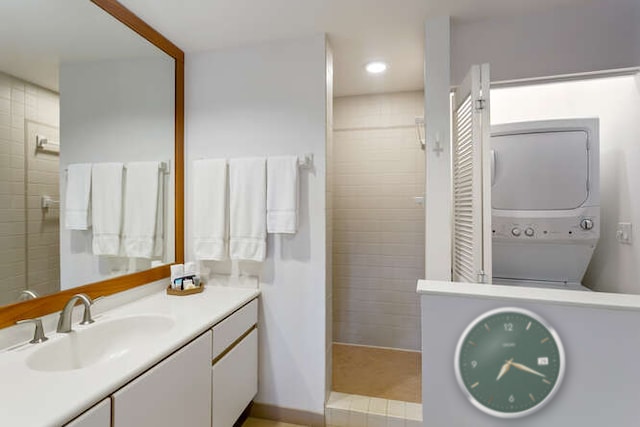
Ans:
7,19
